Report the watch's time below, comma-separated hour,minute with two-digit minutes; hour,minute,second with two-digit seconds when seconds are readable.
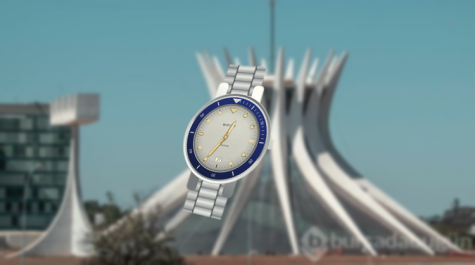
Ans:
12,35
